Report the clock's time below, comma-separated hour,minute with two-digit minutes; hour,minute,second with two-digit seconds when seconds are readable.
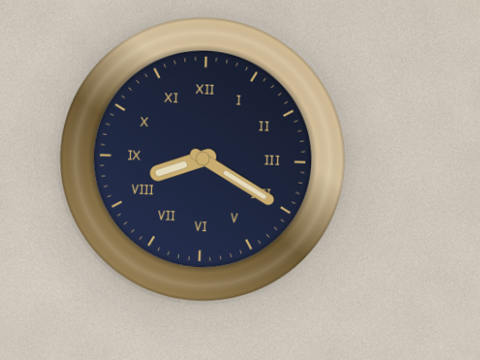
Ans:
8,20
